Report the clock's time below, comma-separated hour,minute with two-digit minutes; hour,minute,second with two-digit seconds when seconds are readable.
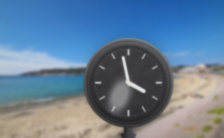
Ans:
3,58
